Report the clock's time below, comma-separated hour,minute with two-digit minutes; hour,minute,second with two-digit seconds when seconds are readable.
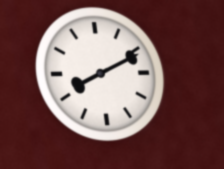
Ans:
8,11
